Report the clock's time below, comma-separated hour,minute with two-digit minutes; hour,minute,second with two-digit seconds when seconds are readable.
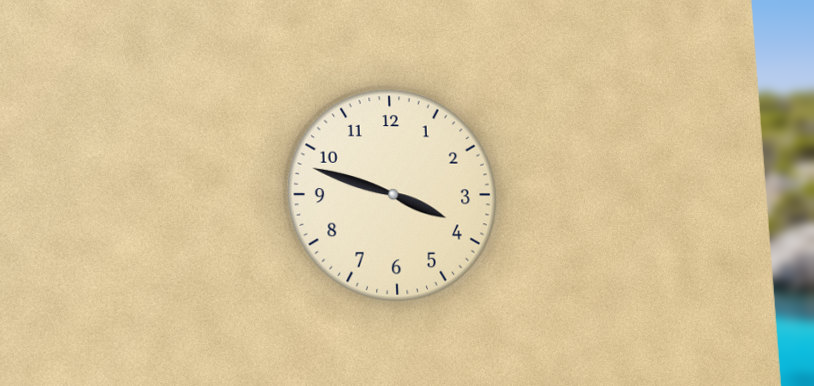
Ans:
3,48
